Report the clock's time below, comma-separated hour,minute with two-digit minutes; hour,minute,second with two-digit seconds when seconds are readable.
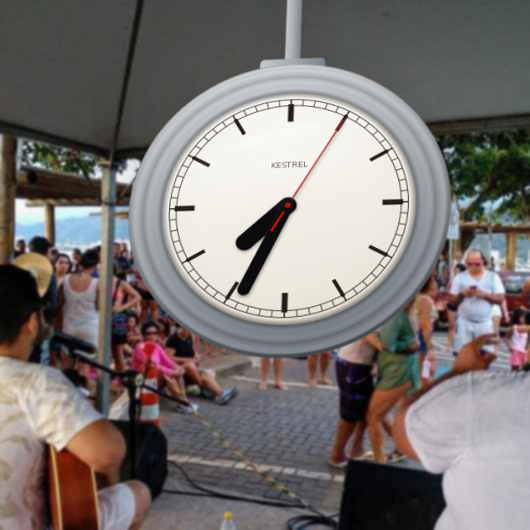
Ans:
7,34,05
